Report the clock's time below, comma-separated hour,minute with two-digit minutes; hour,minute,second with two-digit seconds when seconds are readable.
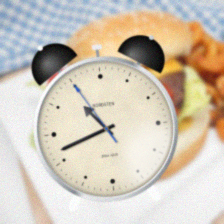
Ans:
10,41,55
